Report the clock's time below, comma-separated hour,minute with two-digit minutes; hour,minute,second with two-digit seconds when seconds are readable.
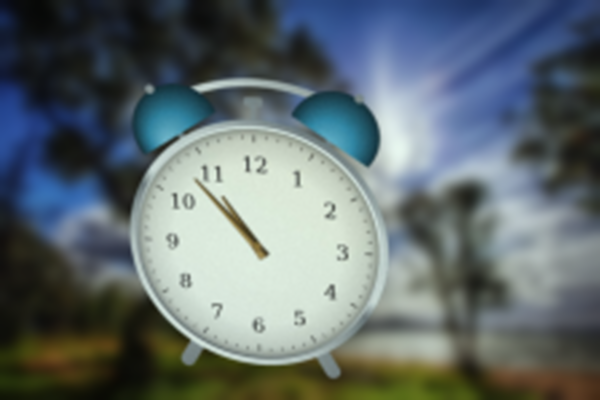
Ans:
10,53
